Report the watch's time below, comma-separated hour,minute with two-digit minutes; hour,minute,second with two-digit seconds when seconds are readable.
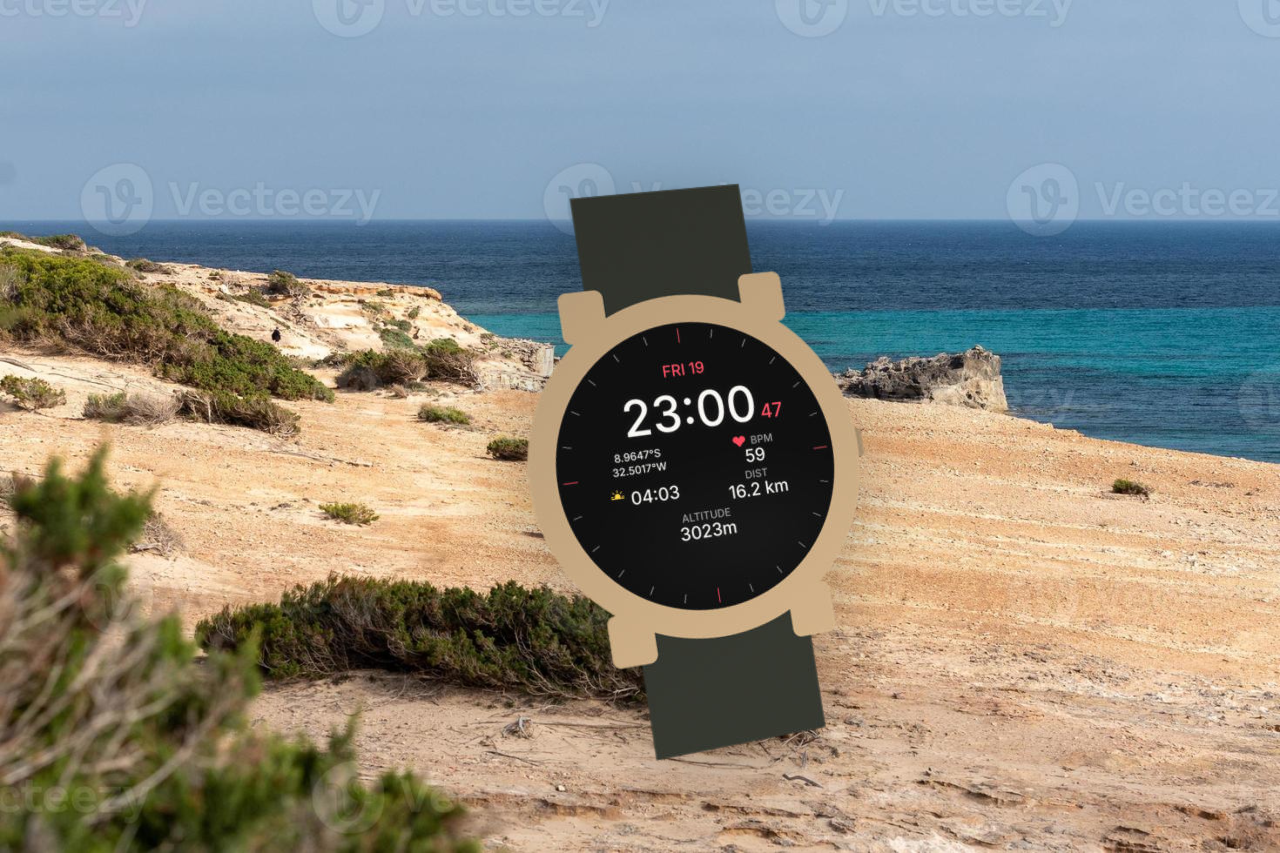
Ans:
23,00,47
